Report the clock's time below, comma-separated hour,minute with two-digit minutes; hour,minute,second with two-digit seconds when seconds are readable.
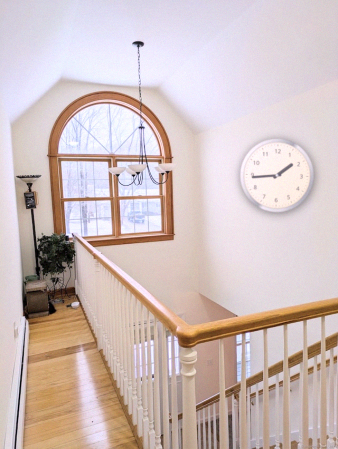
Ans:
1,44
